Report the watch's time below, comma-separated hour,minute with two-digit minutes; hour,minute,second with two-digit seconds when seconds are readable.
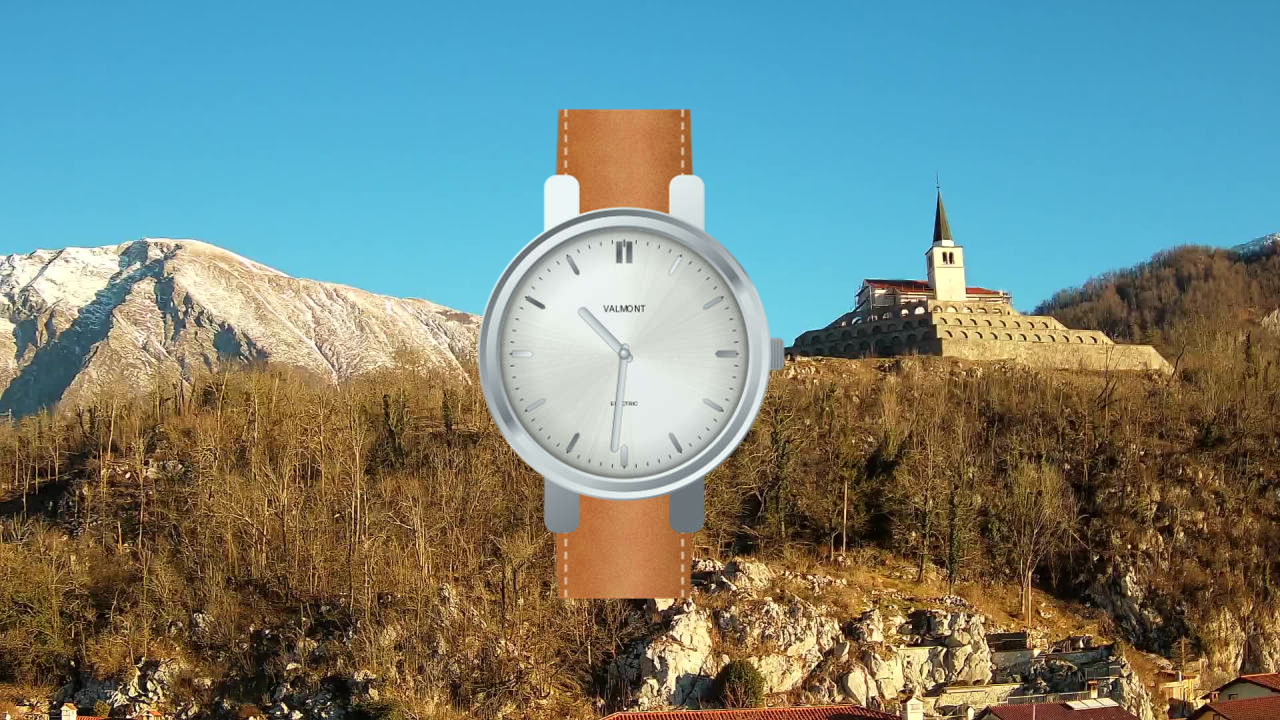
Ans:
10,31
